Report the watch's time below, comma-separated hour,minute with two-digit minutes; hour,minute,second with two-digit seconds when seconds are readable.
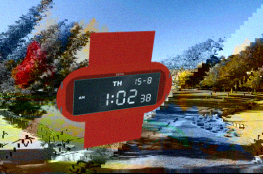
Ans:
1,02,38
